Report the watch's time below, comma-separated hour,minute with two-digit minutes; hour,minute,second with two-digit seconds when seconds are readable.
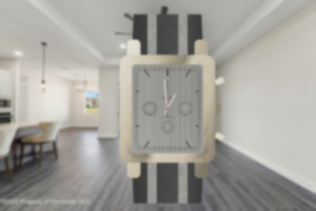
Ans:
12,59
